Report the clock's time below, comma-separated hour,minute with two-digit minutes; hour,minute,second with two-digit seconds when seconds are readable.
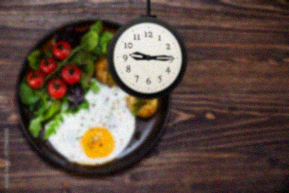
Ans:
9,15
